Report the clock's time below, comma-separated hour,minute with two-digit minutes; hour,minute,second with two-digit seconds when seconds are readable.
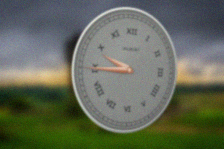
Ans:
9,45
